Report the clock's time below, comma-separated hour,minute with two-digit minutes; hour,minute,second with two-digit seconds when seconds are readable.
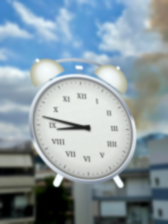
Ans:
8,47
